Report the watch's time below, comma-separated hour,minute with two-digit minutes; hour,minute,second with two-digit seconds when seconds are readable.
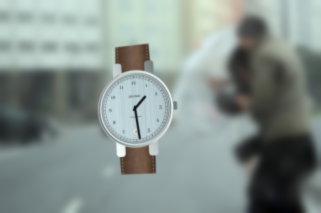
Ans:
1,29
